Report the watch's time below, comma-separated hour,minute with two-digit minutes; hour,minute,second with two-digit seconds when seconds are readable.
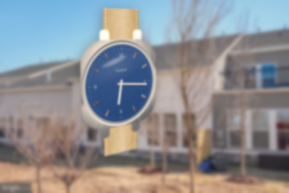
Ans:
6,16
